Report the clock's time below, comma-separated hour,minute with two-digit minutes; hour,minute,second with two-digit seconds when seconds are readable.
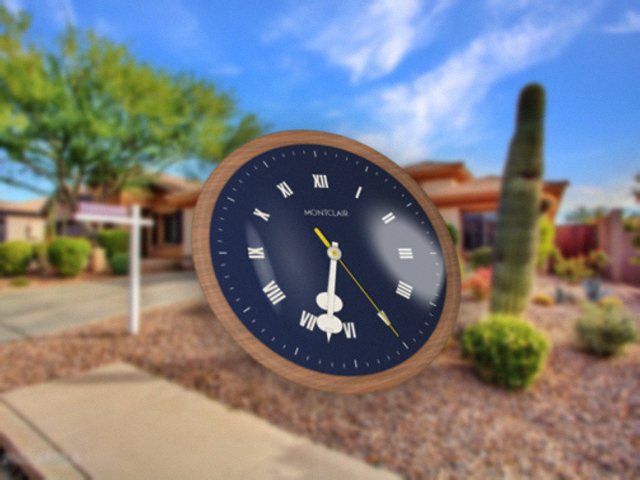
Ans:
6,32,25
